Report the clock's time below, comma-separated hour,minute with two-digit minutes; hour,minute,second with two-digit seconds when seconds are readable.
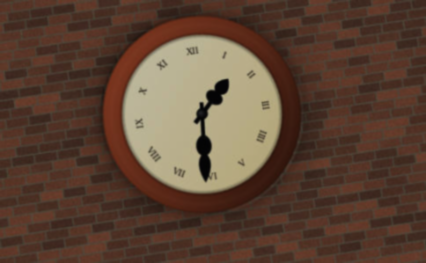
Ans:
1,31
